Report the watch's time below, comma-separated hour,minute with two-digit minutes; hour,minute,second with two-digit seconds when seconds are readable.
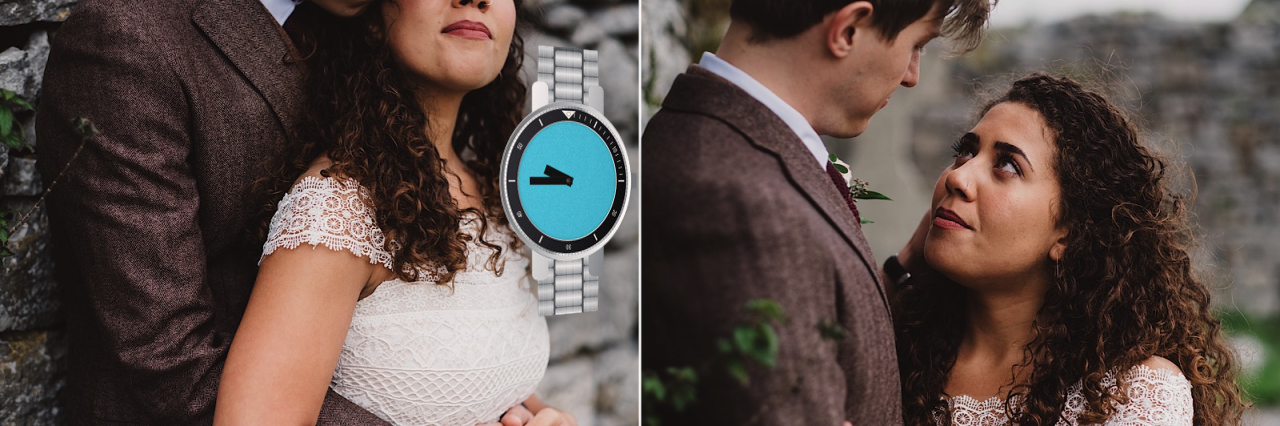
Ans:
9,45
